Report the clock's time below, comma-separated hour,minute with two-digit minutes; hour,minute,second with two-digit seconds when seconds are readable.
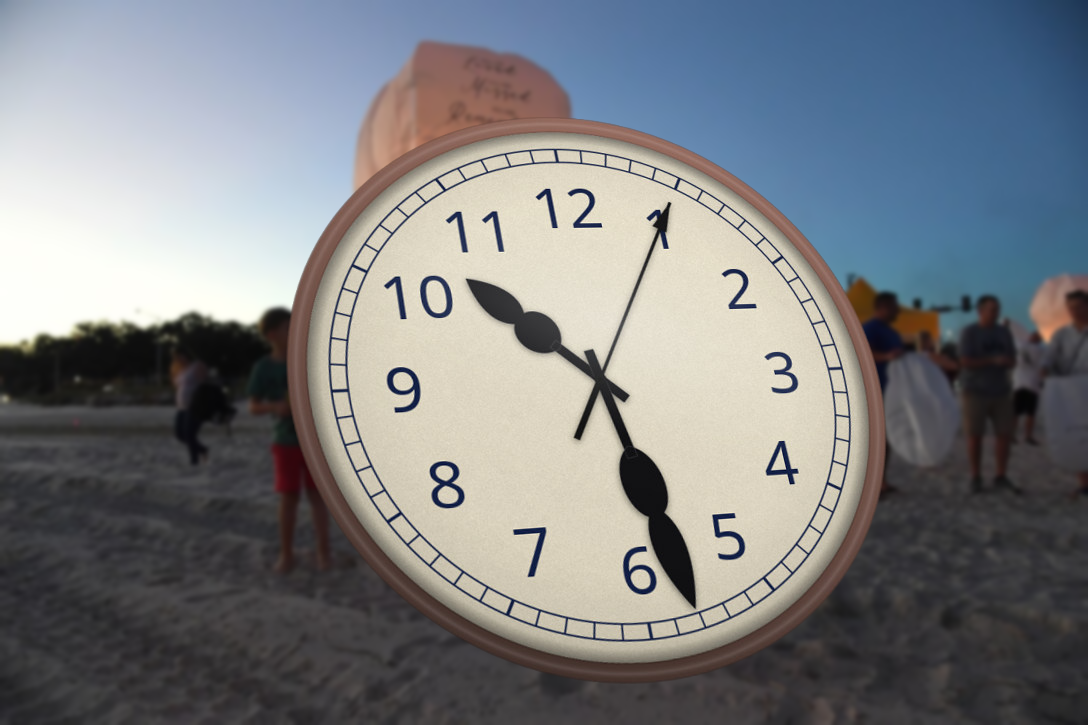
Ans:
10,28,05
